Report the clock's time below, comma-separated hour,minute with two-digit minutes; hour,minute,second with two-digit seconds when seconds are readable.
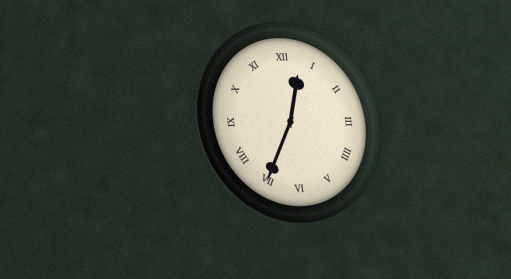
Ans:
12,35
